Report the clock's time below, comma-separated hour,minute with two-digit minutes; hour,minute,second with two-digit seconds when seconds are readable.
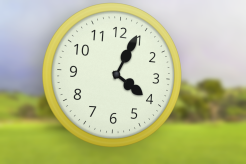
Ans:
4,04
